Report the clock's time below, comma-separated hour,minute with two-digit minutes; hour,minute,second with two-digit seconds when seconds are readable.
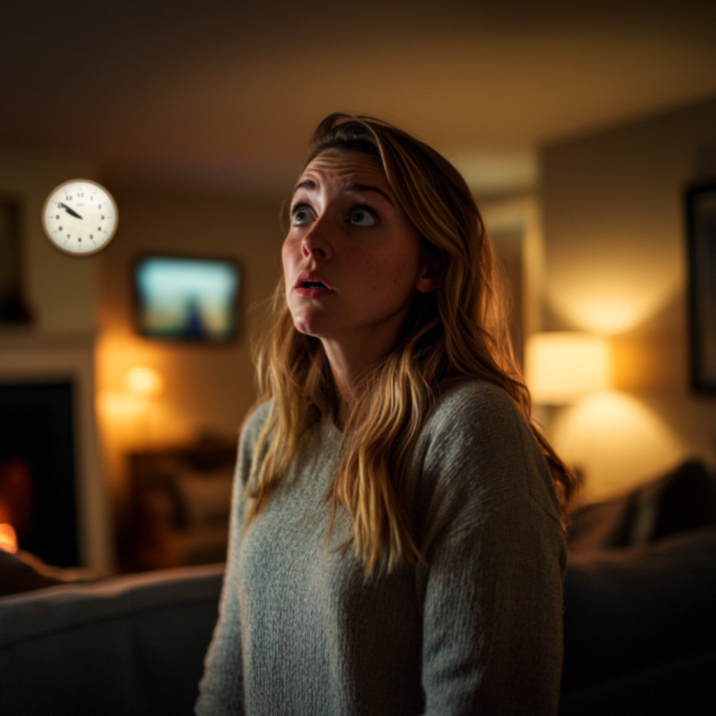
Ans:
9,51
